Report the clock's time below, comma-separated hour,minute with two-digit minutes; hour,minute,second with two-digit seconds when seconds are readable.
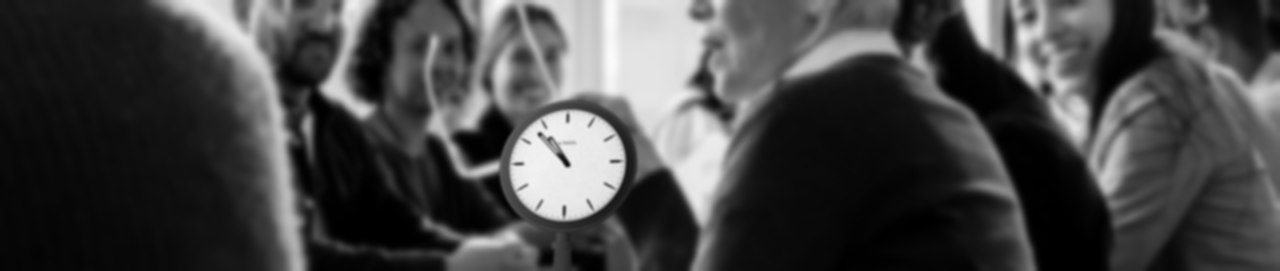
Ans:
10,53
